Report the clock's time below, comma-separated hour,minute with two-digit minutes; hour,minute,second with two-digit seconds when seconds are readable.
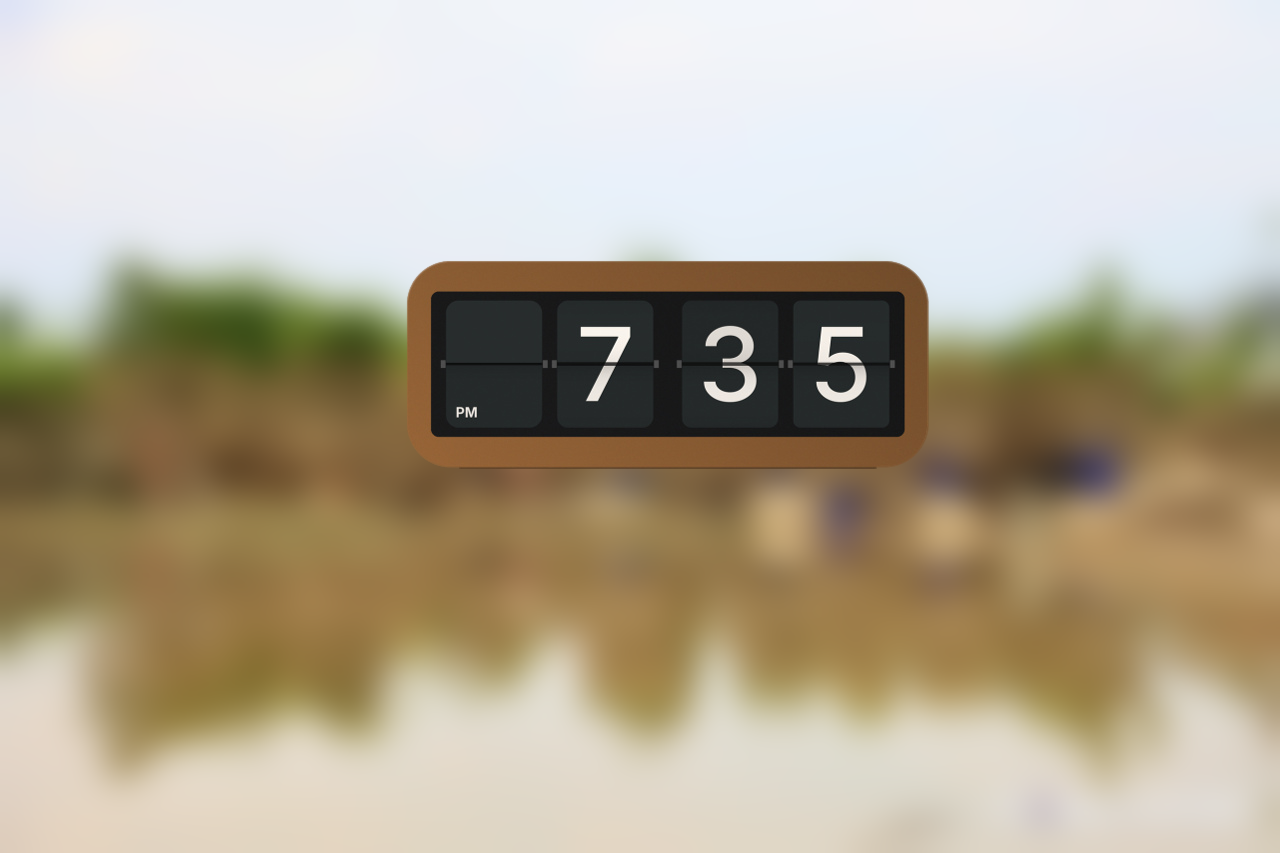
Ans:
7,35
